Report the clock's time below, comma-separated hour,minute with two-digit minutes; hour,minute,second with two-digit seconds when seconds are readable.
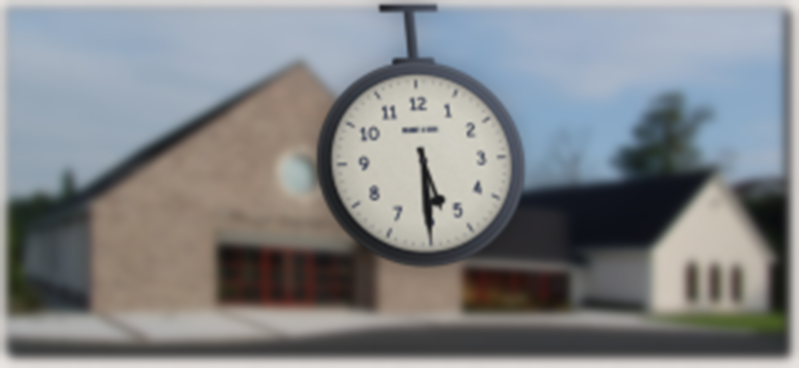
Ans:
5,30
